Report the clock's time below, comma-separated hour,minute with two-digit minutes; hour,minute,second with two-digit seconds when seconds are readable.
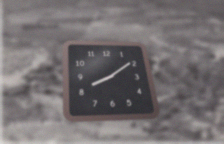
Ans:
8,09
